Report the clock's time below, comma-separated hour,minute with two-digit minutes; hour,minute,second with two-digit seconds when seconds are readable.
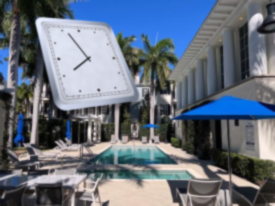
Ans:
7,56
